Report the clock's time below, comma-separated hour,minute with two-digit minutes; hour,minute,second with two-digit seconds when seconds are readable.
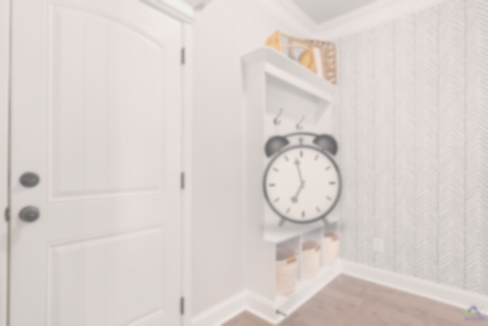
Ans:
6,58
